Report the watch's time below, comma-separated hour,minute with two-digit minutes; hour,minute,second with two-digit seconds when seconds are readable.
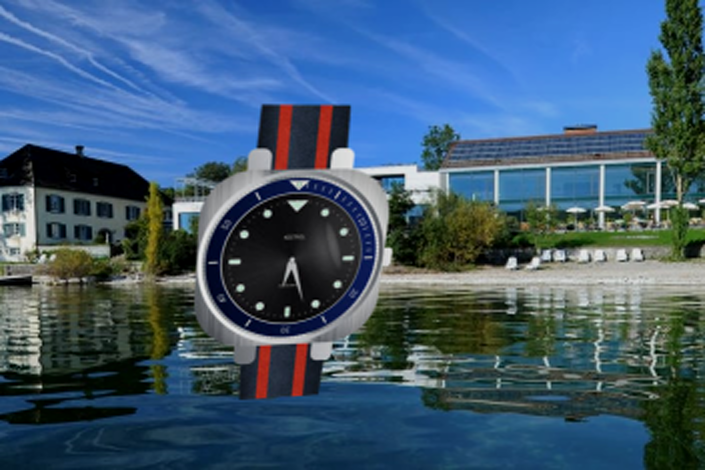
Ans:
6,27
